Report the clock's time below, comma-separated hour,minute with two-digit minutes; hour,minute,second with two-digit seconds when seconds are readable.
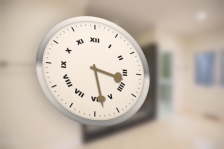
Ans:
3,28
